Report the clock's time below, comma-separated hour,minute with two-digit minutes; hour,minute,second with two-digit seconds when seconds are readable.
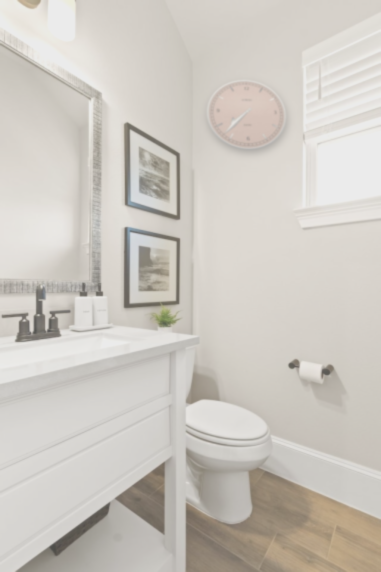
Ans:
7,37
